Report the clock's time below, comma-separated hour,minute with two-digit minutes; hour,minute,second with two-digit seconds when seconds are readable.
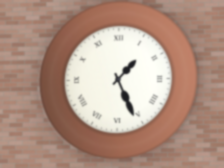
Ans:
1,26
